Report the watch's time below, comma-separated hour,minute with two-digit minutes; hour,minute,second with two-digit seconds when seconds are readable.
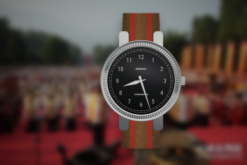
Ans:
8,27
